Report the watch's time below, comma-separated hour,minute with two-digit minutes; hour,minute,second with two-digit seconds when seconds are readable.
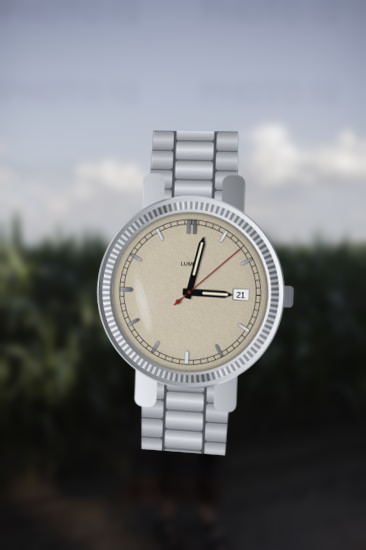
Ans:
3,02,08
